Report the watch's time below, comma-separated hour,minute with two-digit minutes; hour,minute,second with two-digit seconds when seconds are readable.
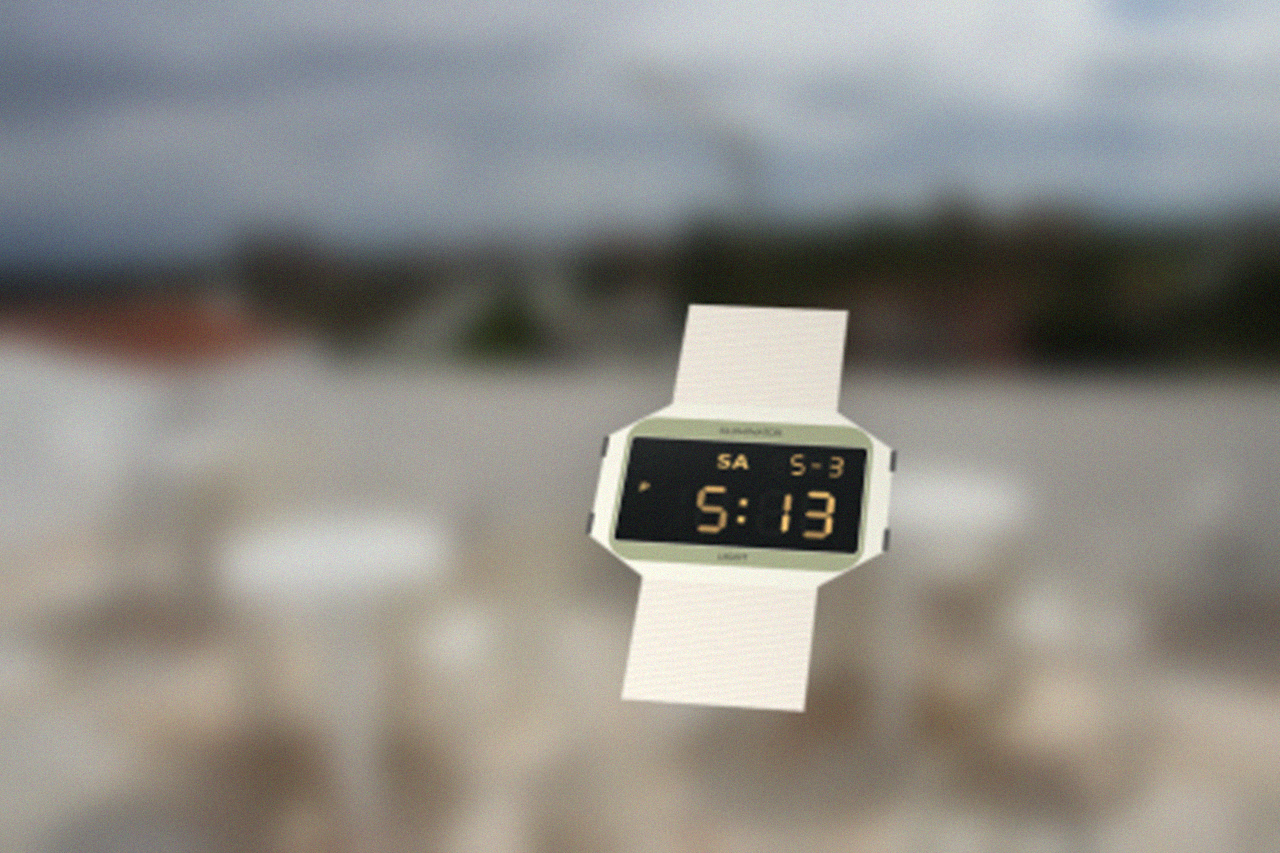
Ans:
5,13
